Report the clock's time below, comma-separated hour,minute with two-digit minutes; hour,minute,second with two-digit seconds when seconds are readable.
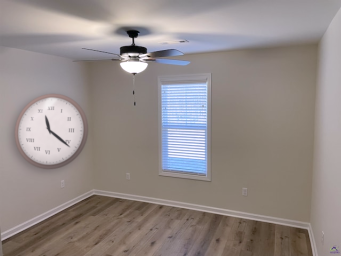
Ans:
11,21
